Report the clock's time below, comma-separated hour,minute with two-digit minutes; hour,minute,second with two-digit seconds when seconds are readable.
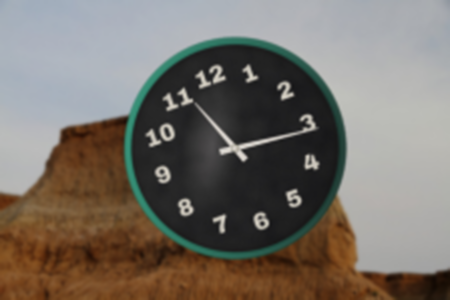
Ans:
11,16
